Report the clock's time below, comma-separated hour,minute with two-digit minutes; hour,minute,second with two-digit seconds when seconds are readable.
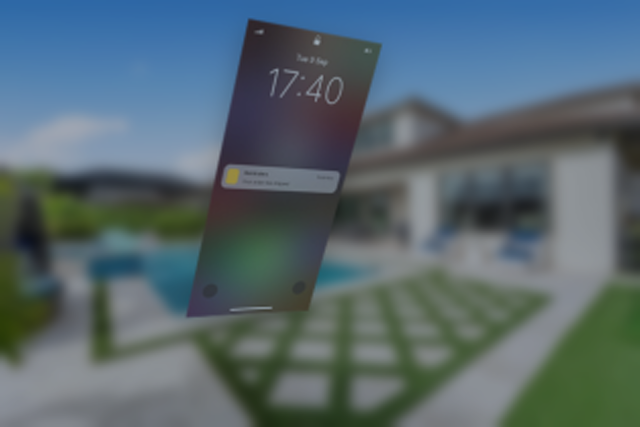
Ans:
17,40
